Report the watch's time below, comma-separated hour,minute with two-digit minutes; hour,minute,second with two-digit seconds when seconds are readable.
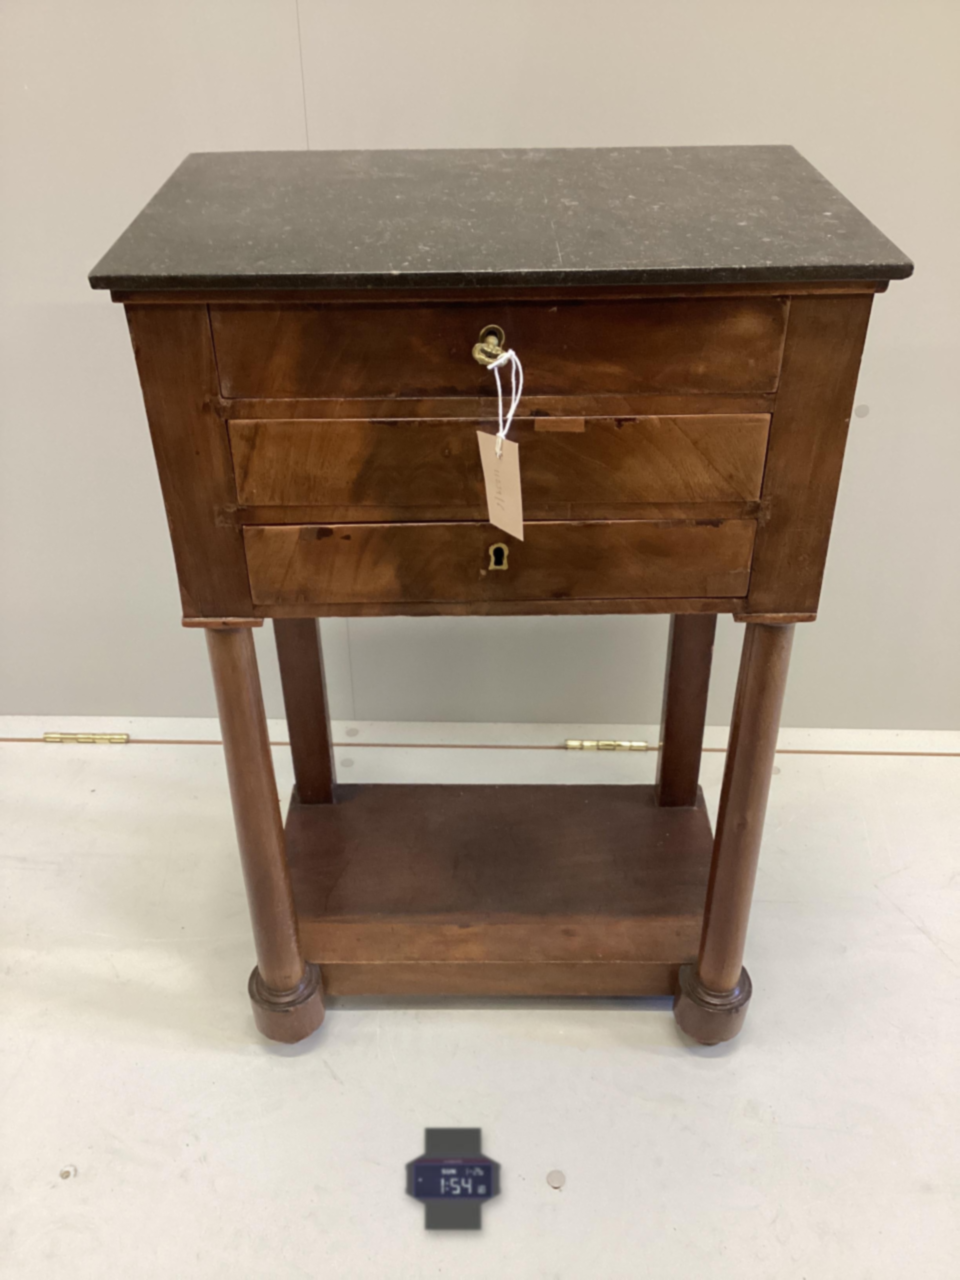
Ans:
1,54
